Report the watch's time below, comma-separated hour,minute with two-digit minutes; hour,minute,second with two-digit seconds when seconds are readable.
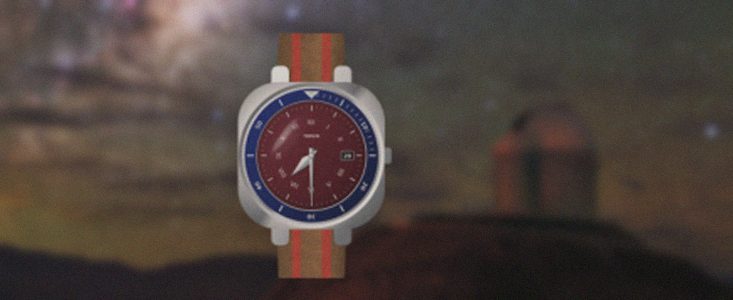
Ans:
7,30
